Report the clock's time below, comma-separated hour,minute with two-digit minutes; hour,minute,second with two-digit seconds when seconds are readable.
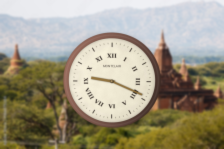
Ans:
9,19
